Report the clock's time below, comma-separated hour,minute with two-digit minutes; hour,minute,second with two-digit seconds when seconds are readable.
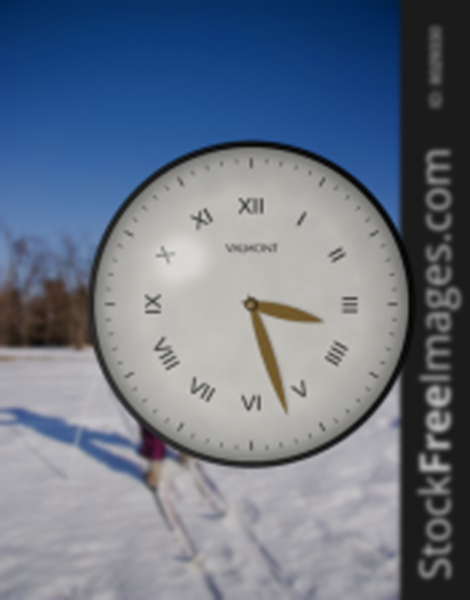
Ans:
3,27
